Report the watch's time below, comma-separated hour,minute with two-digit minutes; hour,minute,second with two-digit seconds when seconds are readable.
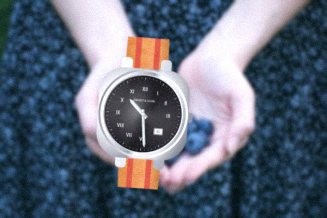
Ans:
10,29
